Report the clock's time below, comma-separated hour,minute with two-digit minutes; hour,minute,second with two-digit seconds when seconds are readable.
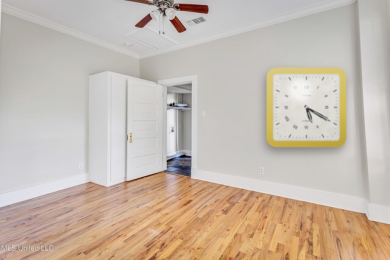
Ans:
5,20
